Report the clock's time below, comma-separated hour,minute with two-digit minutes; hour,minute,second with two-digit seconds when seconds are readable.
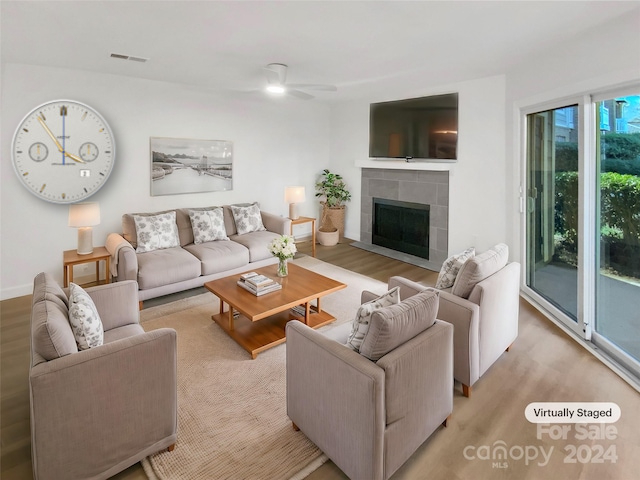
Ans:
3,54
